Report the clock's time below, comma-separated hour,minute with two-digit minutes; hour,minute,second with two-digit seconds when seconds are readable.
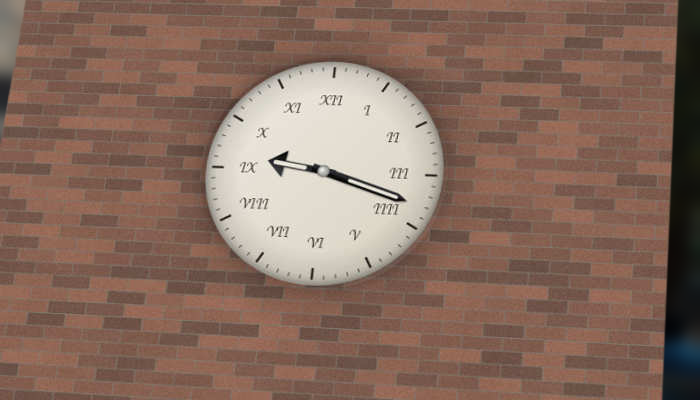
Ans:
9,18
